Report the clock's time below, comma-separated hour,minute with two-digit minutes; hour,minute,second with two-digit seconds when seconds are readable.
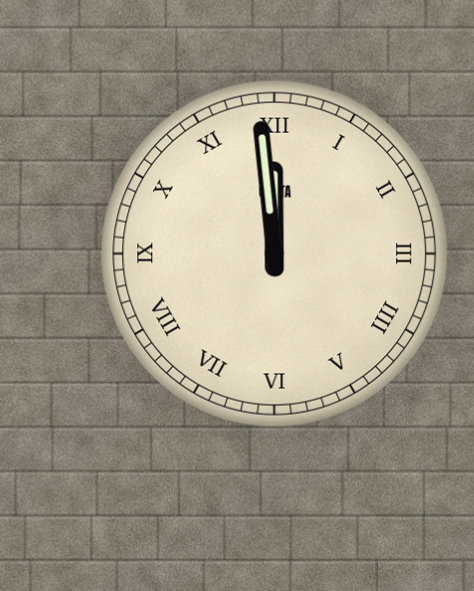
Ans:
11,59
